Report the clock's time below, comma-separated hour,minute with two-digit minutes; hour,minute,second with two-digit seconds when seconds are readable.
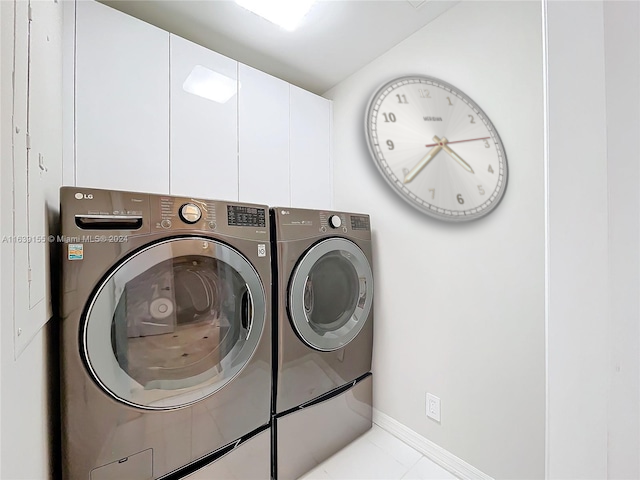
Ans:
4,39,14
